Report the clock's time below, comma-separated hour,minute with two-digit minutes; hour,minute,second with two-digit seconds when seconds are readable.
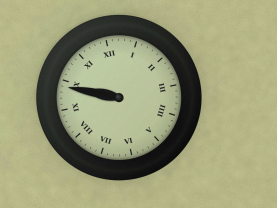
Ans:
9,49
